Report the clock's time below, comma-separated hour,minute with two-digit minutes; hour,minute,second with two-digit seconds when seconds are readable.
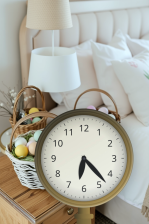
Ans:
6,23
